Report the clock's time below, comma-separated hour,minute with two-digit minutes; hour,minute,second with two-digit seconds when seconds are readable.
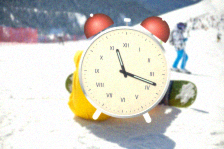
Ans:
11,18
